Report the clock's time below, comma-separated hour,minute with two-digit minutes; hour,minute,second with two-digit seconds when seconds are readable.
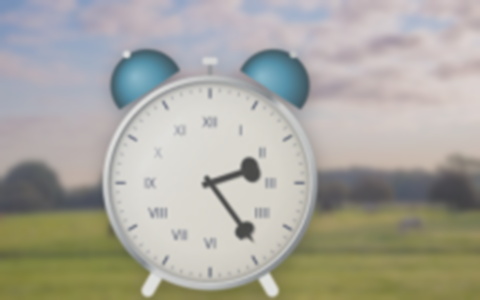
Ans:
2,24
